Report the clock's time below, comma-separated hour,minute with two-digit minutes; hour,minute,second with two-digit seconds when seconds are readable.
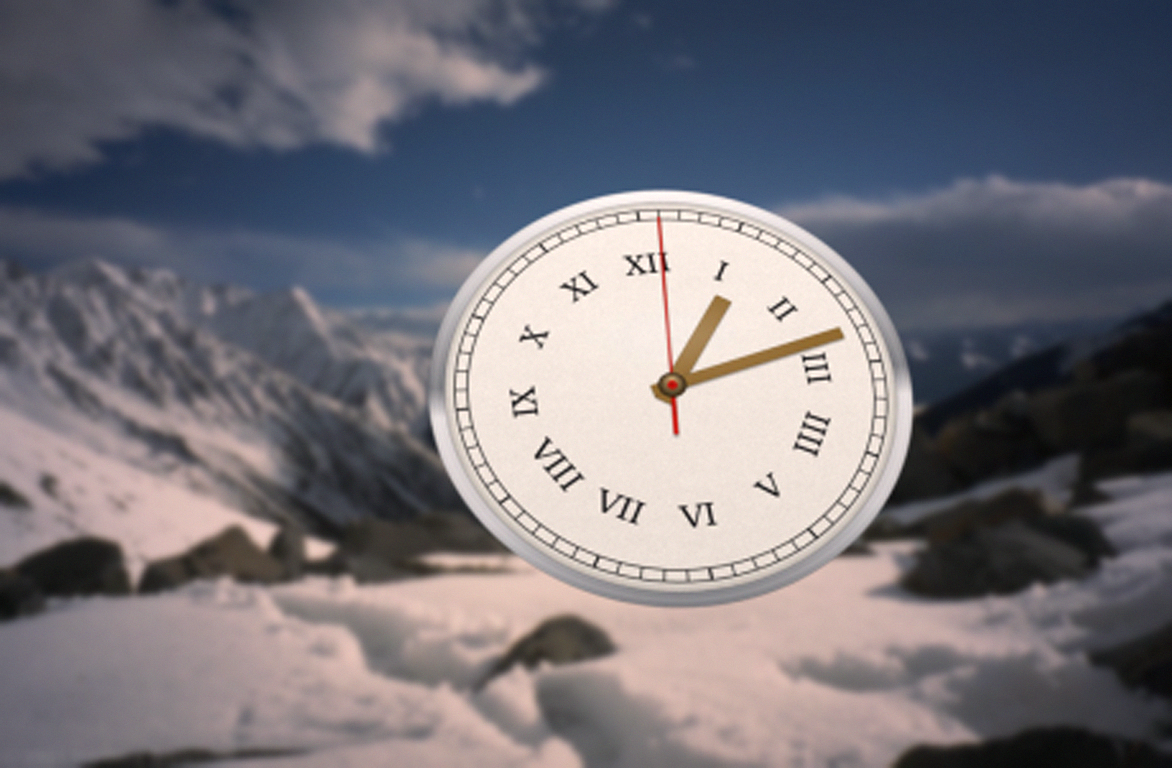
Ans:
1,13,01
